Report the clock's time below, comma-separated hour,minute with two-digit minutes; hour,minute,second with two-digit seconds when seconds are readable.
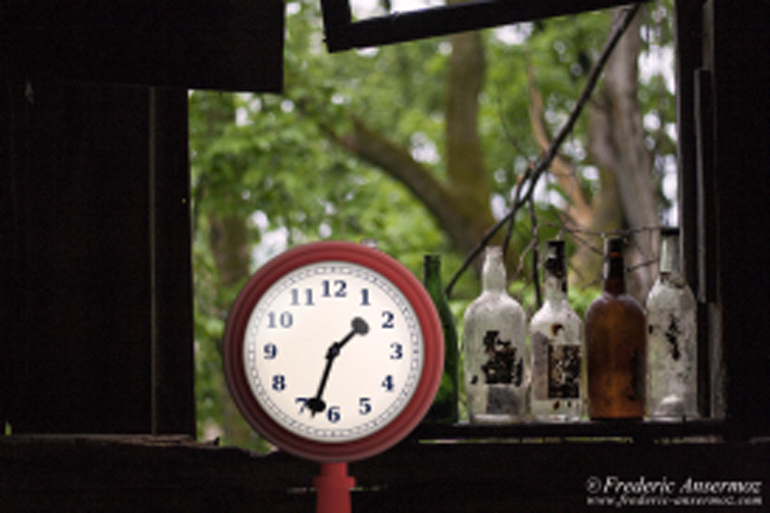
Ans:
1,33
